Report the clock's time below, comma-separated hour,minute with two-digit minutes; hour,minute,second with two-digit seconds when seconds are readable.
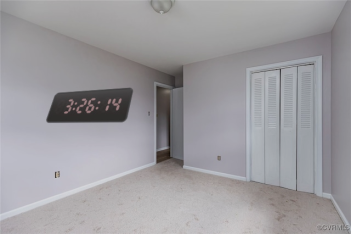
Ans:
3,26,14
